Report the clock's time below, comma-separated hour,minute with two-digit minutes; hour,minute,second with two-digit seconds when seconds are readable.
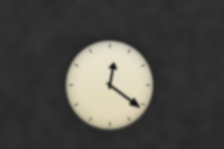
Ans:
12,21
